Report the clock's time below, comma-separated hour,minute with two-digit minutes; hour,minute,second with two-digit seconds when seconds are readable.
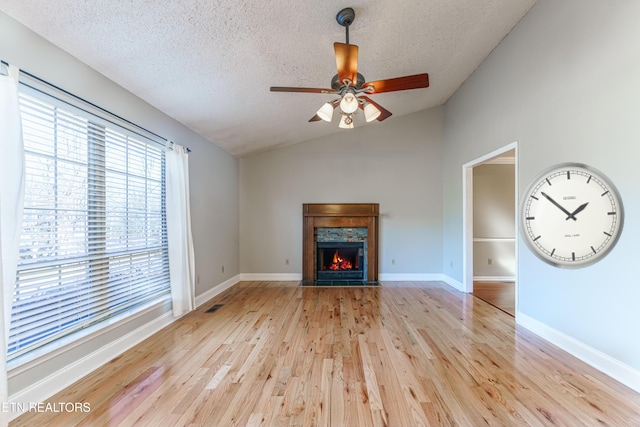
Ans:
1,52
